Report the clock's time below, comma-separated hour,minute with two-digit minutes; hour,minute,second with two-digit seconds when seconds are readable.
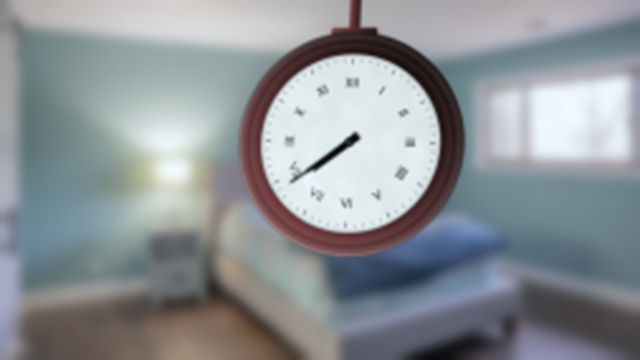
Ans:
7,39
